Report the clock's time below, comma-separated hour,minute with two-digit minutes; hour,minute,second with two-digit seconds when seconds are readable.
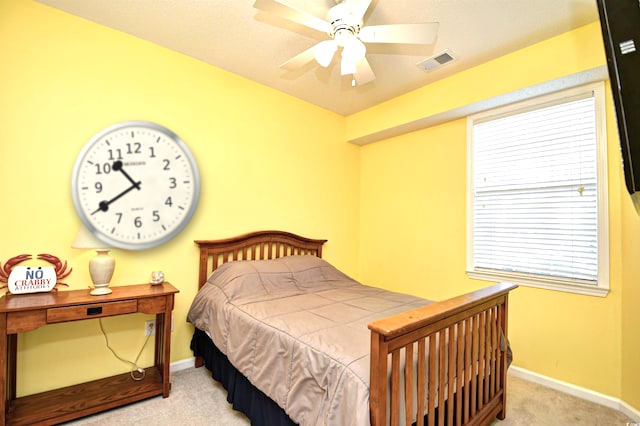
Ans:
10,40
